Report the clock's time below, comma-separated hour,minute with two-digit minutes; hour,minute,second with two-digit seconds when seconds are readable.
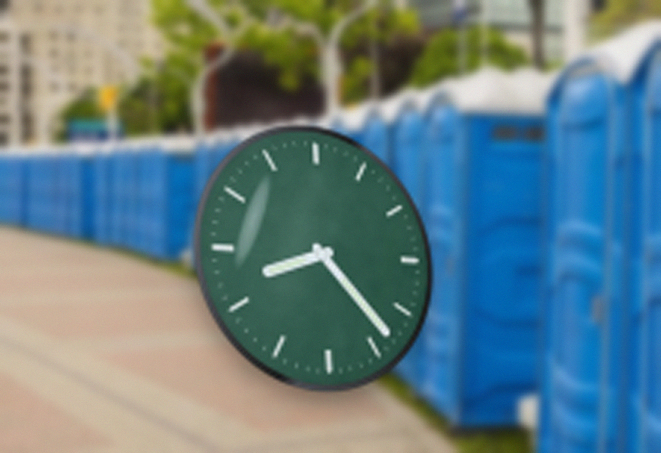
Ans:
8,23
